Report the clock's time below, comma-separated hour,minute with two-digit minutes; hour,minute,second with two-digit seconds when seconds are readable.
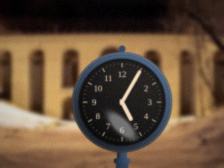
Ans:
5,05
